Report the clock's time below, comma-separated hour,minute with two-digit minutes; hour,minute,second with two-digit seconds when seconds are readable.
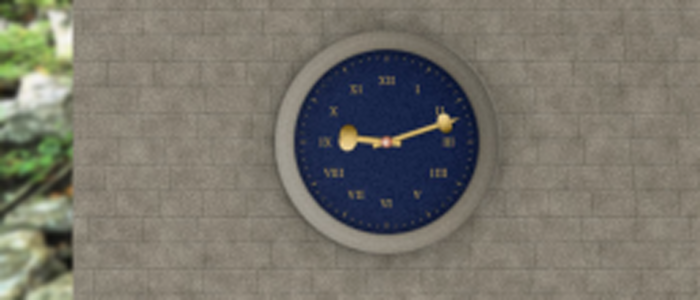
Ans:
9,12
